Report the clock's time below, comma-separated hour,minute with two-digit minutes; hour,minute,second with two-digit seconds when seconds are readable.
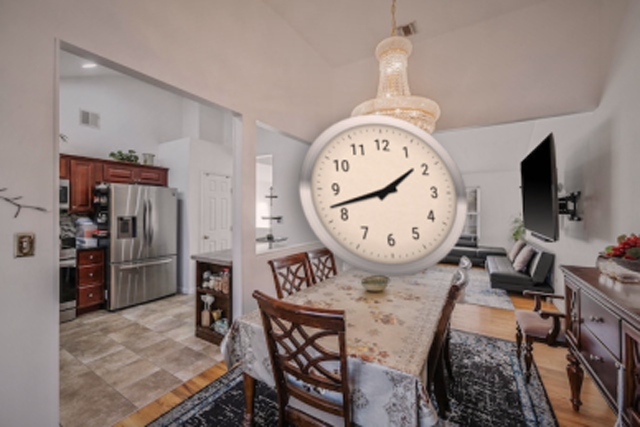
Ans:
1,42
